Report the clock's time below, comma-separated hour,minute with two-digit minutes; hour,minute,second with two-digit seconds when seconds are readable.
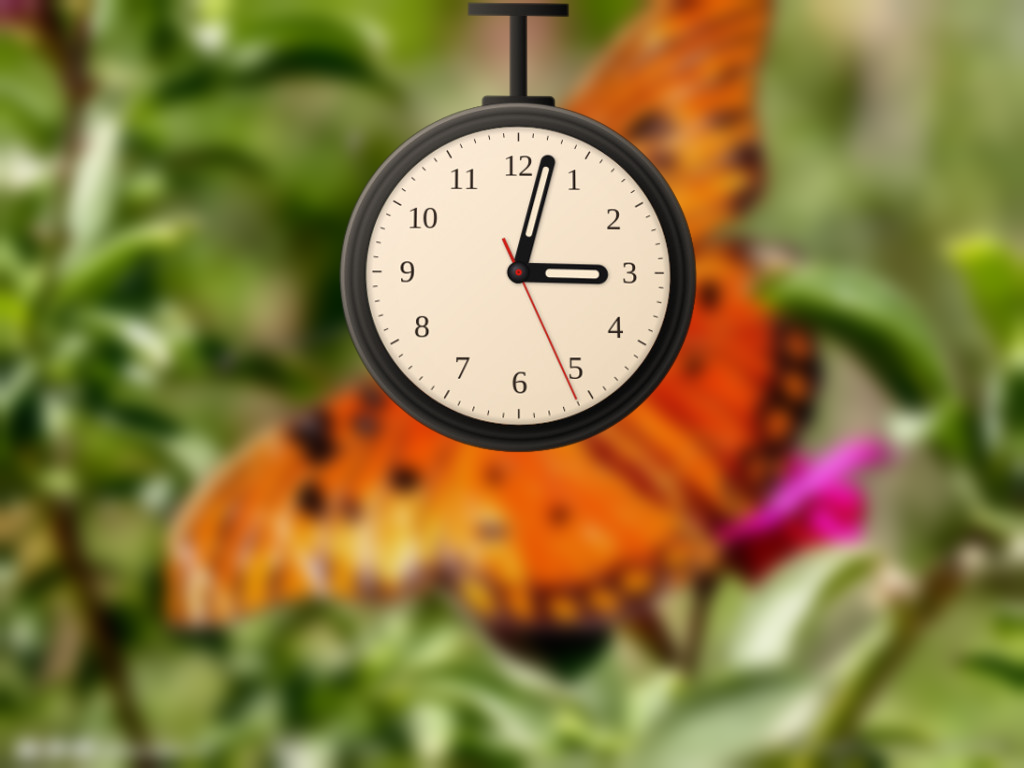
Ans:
3,02,26
